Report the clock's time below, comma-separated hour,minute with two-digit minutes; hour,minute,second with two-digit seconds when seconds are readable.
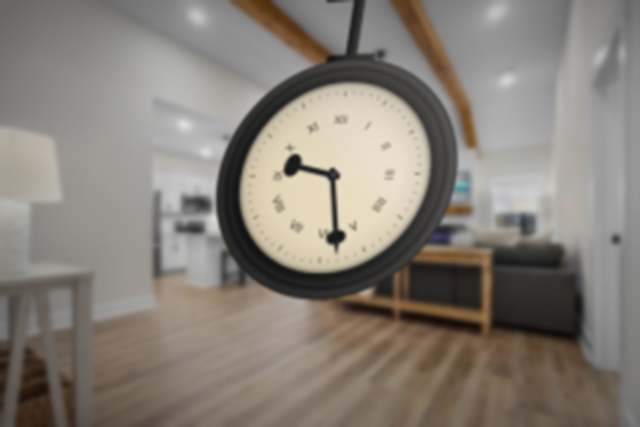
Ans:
9,28
